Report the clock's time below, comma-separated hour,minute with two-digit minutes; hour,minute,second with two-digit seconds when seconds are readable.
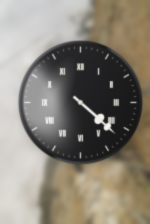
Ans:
4,22
